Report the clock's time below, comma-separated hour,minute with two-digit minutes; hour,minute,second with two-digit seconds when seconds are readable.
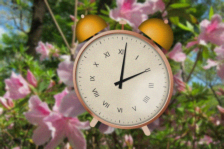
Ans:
2,01
